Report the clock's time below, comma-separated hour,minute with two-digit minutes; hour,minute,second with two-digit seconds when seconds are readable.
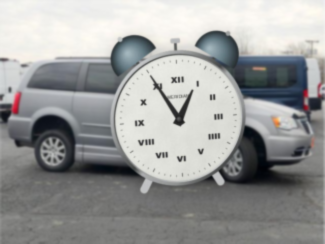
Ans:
12,55
